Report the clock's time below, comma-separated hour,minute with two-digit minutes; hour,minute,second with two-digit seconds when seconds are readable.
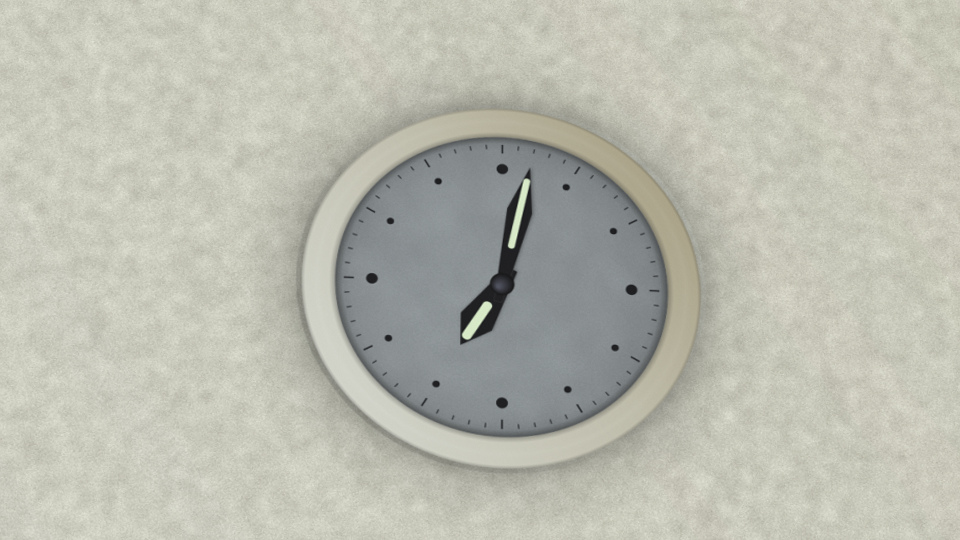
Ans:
7,02
